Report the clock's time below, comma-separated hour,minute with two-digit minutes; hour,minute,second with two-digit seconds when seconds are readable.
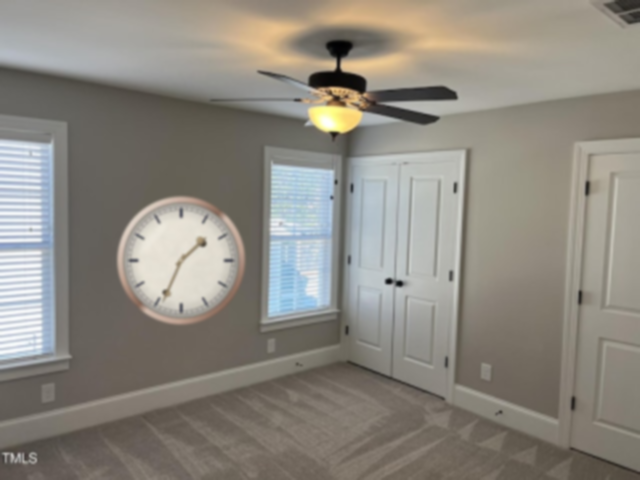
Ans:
1,34
